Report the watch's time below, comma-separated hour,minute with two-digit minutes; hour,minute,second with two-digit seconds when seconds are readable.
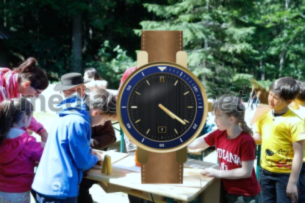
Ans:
4,21
